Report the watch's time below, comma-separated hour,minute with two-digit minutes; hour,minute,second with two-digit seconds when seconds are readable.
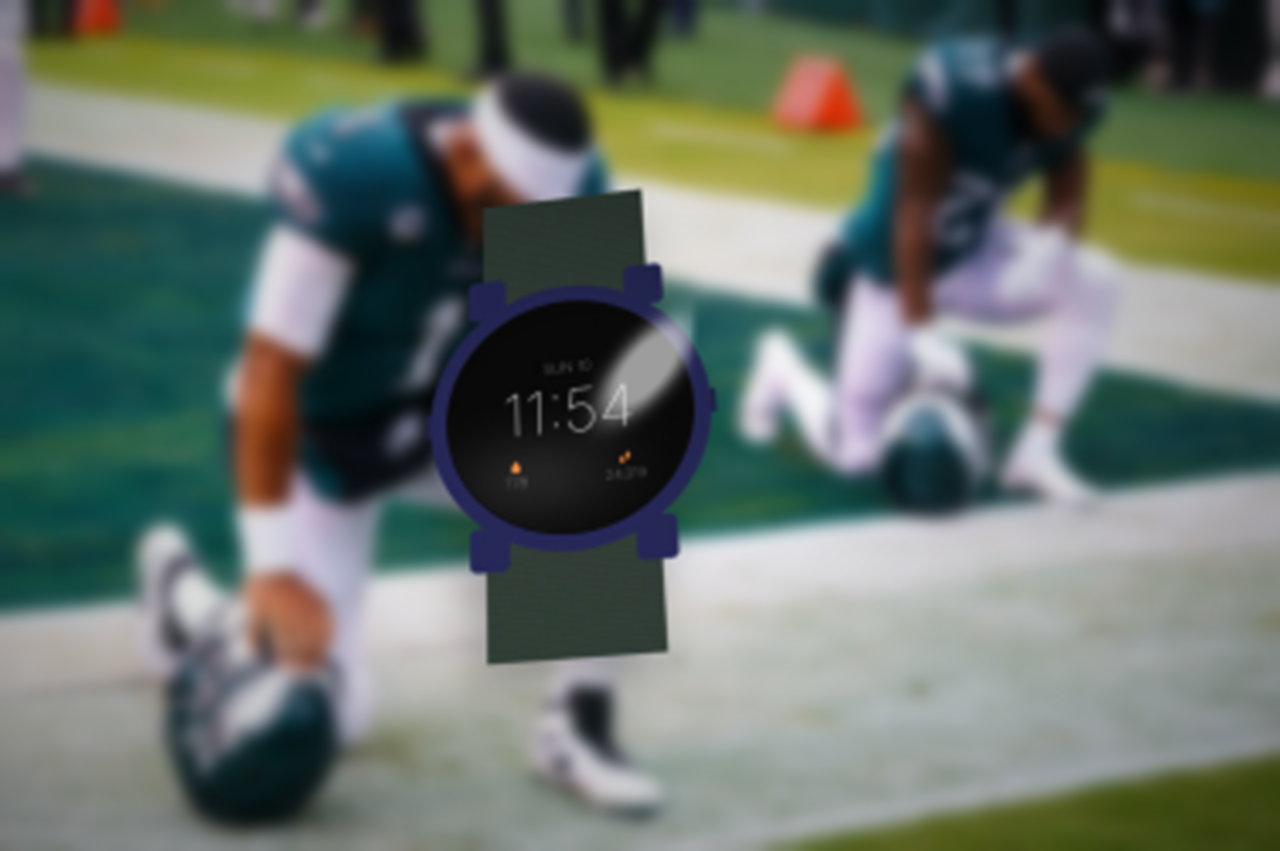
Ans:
11,54
